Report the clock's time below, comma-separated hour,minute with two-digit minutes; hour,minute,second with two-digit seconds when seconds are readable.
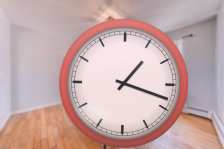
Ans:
1,18
